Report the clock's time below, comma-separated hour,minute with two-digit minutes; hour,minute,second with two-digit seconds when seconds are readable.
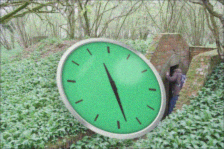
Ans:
11,28
